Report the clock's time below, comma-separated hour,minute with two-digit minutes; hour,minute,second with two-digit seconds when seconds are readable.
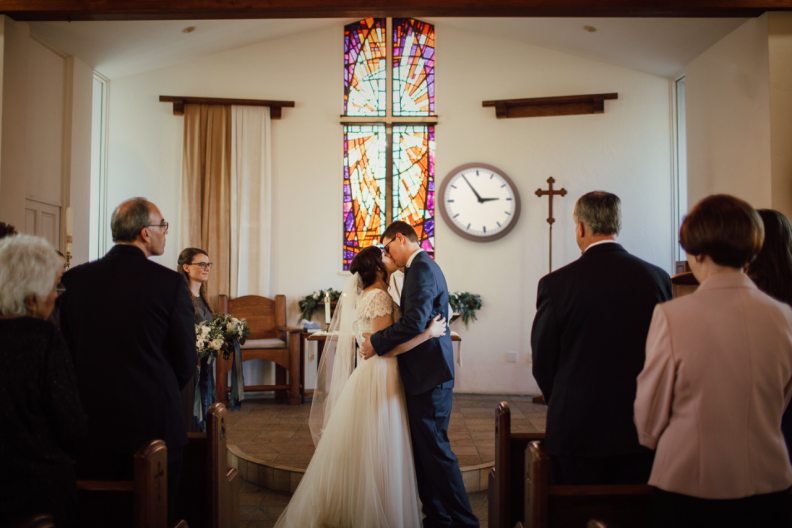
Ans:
2,55
